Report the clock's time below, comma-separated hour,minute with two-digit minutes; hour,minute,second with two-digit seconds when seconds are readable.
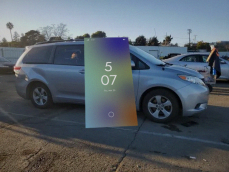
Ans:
5,07
